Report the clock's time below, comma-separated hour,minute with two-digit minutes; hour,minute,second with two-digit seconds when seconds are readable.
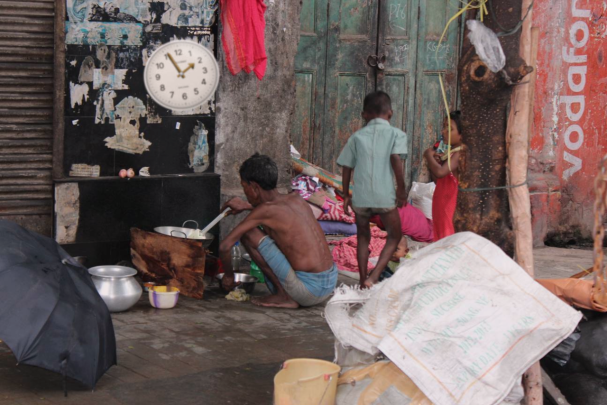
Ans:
1,56
